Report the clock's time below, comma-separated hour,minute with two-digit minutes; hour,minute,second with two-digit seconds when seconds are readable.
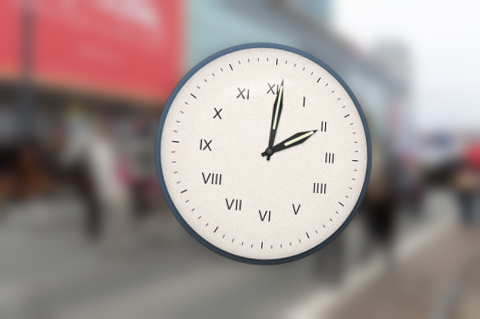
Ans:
2,01
